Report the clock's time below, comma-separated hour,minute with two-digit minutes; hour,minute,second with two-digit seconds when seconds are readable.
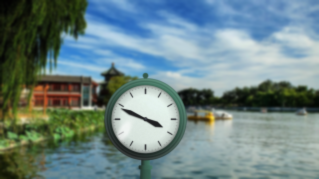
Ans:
3,49
